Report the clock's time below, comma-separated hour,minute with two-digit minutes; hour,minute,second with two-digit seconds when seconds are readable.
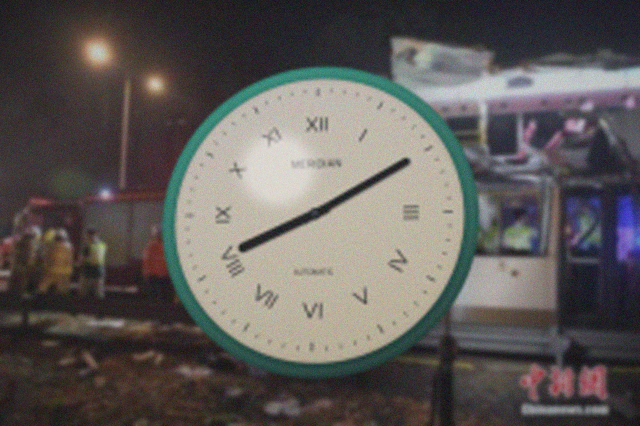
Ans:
8,10
